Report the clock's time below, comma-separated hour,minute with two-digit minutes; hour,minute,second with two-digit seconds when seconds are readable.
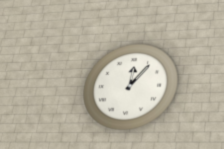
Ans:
12,06
